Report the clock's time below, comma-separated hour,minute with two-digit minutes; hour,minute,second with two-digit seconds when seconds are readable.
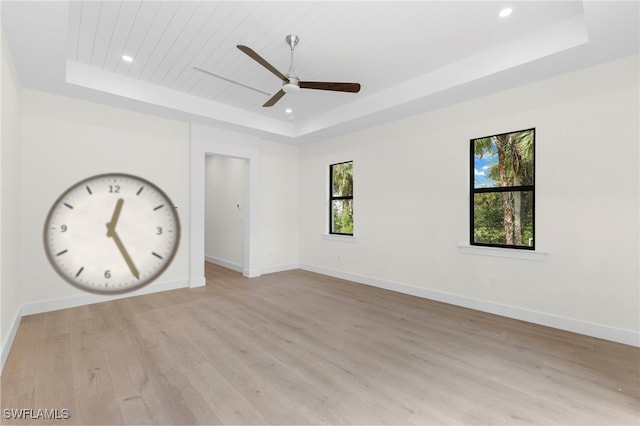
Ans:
12,25
